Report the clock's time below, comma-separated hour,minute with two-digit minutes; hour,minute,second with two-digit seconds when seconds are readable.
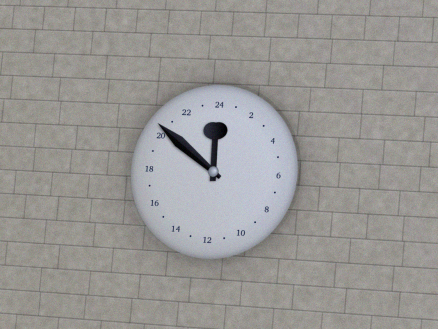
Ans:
23,51
